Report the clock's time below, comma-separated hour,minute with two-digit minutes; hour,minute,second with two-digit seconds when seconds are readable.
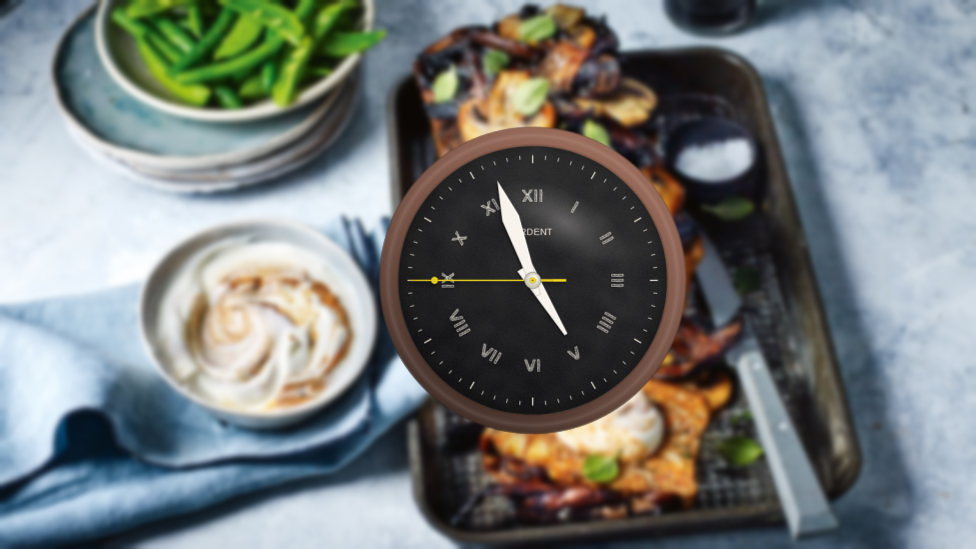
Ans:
4,56,45
